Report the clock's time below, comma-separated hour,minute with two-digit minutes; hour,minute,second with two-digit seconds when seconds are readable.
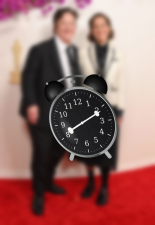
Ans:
8,11
